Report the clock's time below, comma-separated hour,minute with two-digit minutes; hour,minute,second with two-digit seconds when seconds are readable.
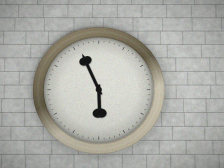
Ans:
5,56
